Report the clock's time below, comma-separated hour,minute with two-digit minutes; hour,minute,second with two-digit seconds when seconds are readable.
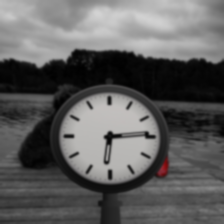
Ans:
6,14
